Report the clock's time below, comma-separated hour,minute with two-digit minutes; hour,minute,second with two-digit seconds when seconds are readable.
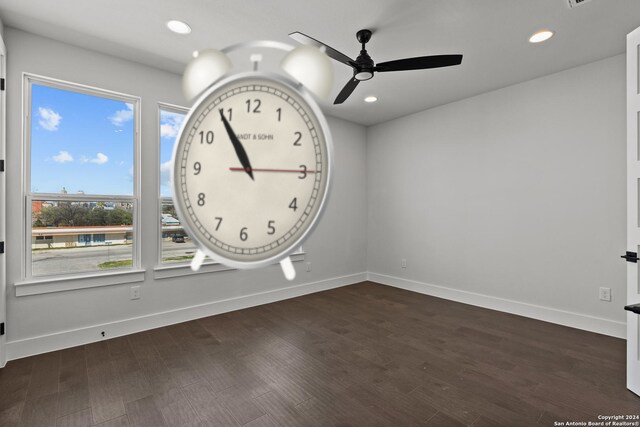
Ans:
10,54,15
